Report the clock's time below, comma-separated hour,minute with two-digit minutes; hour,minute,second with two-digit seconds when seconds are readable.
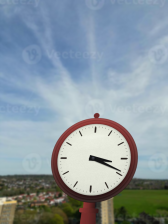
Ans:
3,19
